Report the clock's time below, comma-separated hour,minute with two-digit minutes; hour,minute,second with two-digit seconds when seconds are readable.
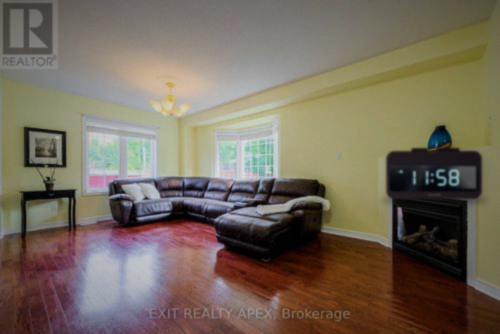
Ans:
11,58
